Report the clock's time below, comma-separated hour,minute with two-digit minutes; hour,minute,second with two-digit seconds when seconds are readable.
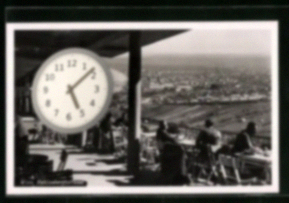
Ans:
5,08
